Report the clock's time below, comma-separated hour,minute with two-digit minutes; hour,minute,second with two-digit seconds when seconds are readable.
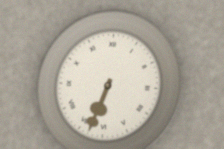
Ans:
6,33
